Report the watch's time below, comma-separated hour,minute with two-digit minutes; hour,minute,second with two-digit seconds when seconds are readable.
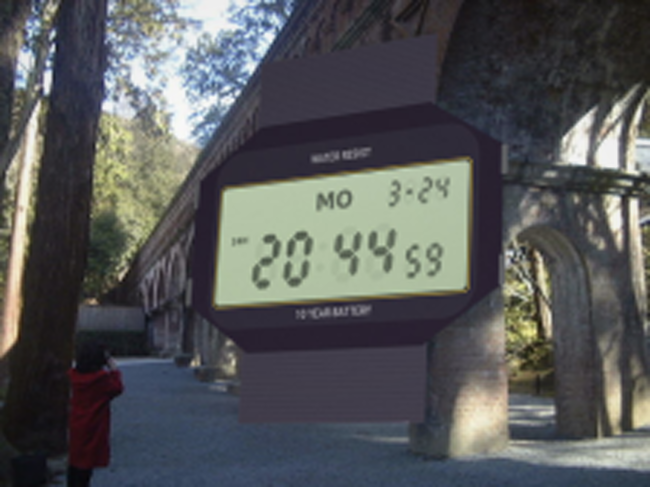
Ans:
20,44,59
